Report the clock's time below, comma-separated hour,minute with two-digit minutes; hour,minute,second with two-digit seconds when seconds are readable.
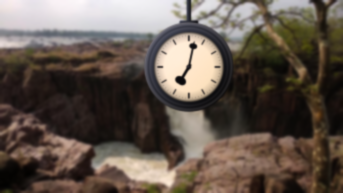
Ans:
7,02
